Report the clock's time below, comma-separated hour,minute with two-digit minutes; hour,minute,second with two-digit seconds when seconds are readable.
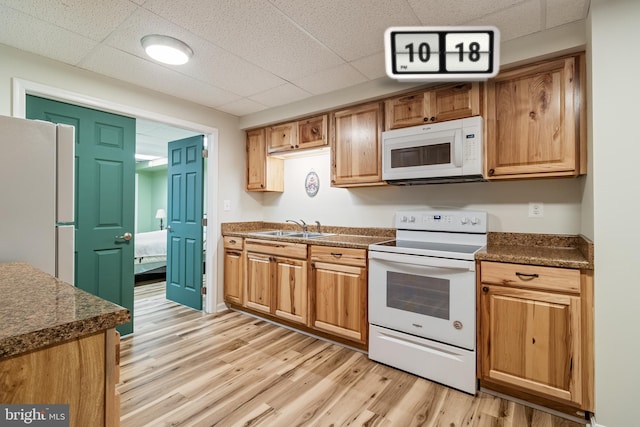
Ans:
10,18
